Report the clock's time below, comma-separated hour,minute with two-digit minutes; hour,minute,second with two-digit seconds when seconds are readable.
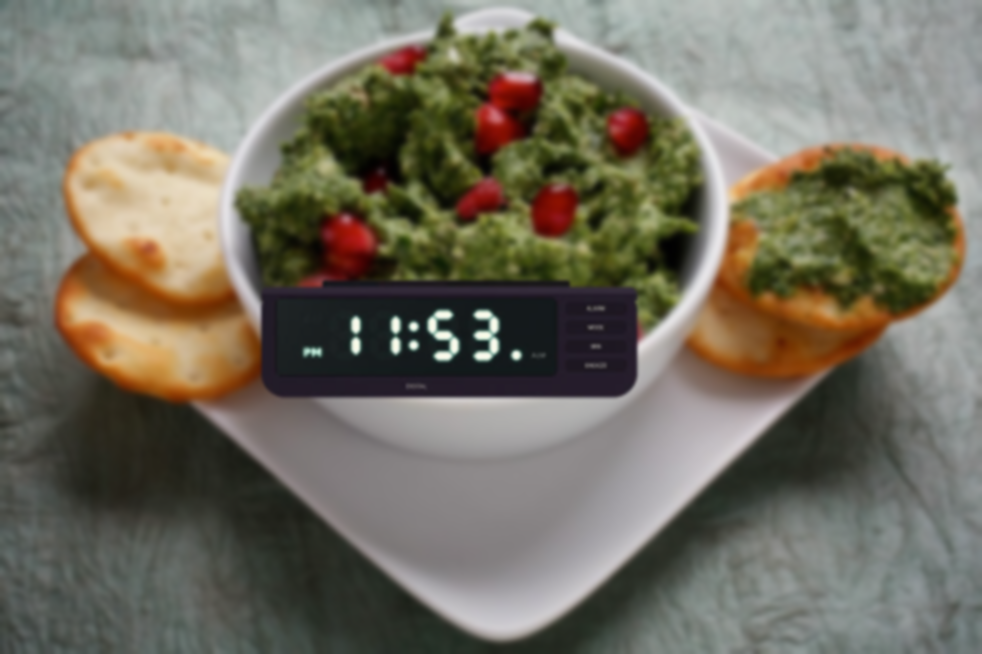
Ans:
11,53
